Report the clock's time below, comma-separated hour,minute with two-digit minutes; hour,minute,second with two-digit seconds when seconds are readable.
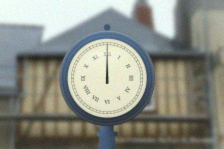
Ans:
12,00
